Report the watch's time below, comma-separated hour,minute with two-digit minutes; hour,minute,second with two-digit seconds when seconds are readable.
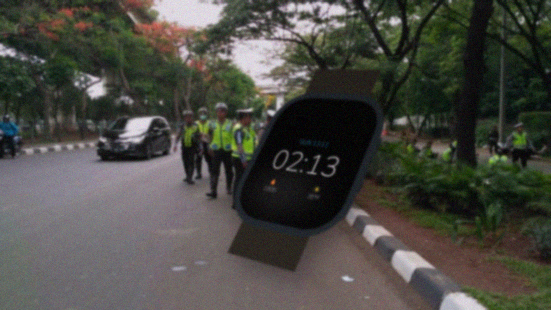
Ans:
2,13
